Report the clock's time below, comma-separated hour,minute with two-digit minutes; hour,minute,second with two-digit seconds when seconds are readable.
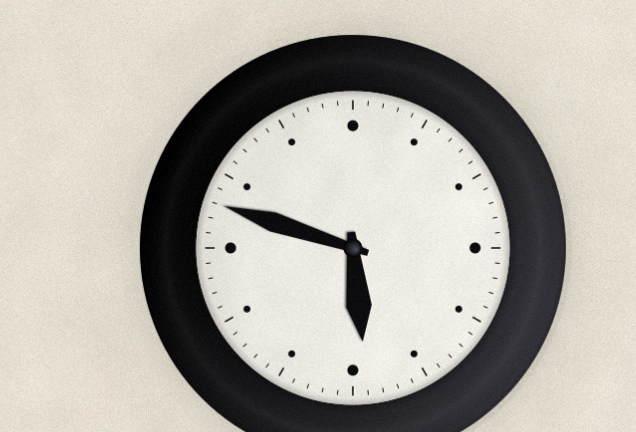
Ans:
5,48
